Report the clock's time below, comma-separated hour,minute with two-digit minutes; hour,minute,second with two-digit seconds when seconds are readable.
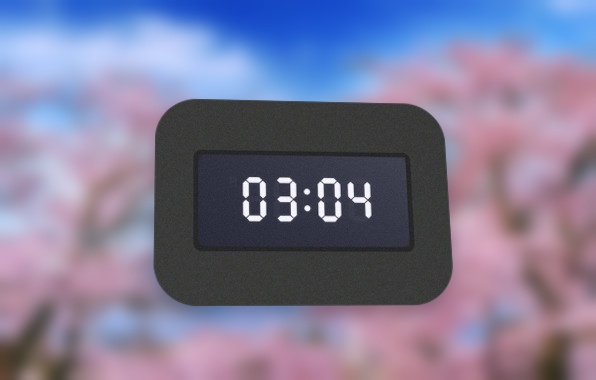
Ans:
3,04
